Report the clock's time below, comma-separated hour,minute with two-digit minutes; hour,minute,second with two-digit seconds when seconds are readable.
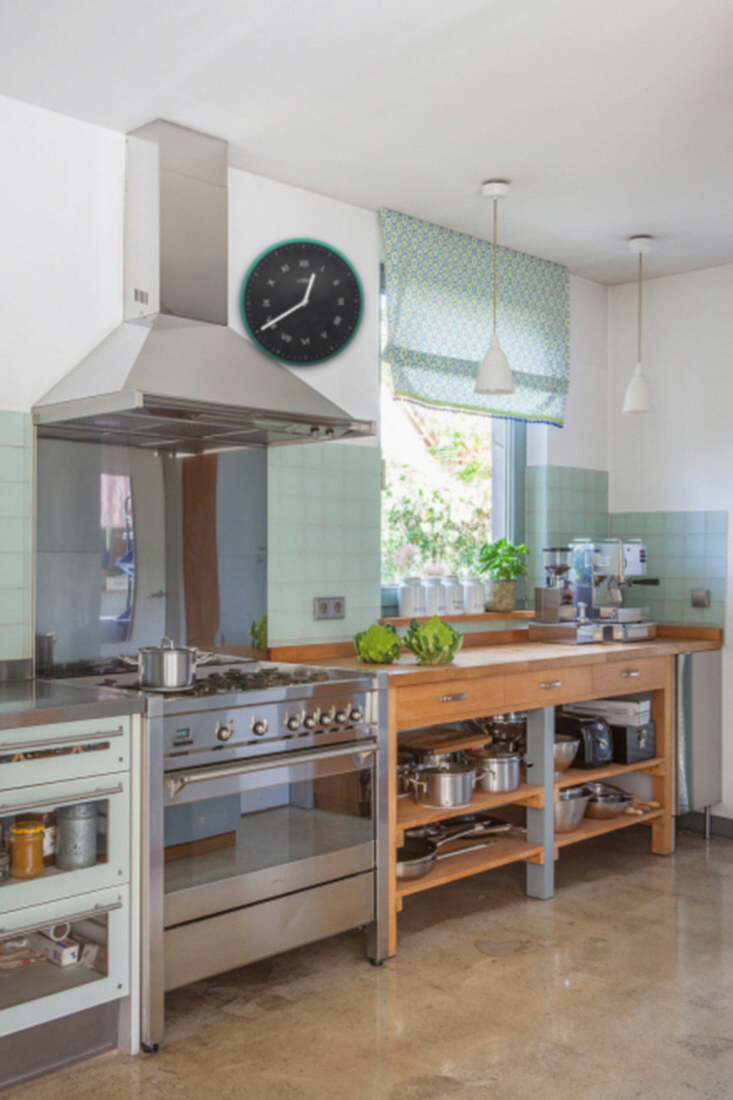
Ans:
12,40
